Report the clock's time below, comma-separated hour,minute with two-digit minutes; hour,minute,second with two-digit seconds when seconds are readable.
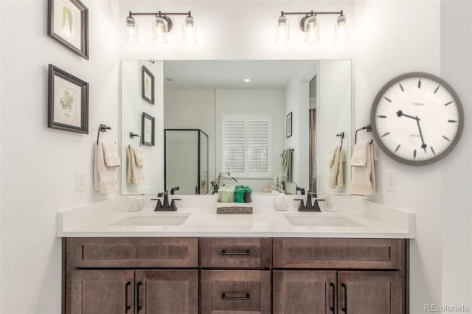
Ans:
9,27
